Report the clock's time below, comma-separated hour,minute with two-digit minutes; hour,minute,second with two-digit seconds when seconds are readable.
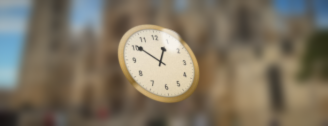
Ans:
12,51
